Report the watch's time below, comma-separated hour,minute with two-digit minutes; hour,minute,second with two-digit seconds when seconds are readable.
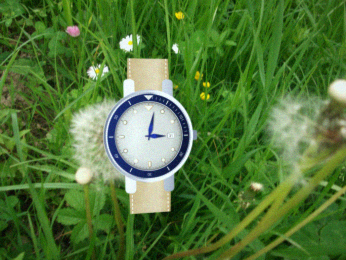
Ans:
3,02
